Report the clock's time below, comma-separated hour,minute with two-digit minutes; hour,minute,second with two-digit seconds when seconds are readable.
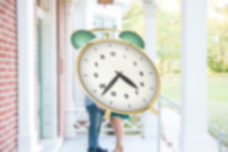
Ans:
4,38
